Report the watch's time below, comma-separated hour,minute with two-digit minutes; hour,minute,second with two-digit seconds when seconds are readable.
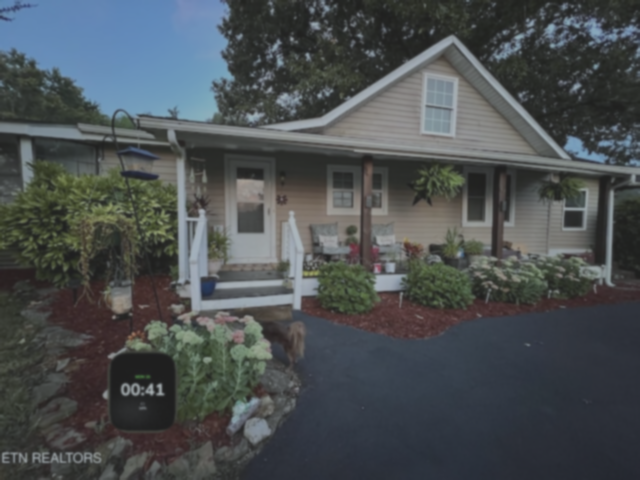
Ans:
0,41
